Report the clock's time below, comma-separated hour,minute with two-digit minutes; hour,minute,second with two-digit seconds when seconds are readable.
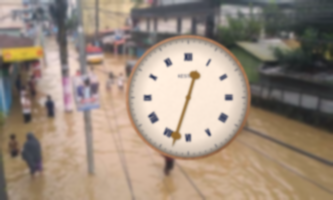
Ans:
12,33
